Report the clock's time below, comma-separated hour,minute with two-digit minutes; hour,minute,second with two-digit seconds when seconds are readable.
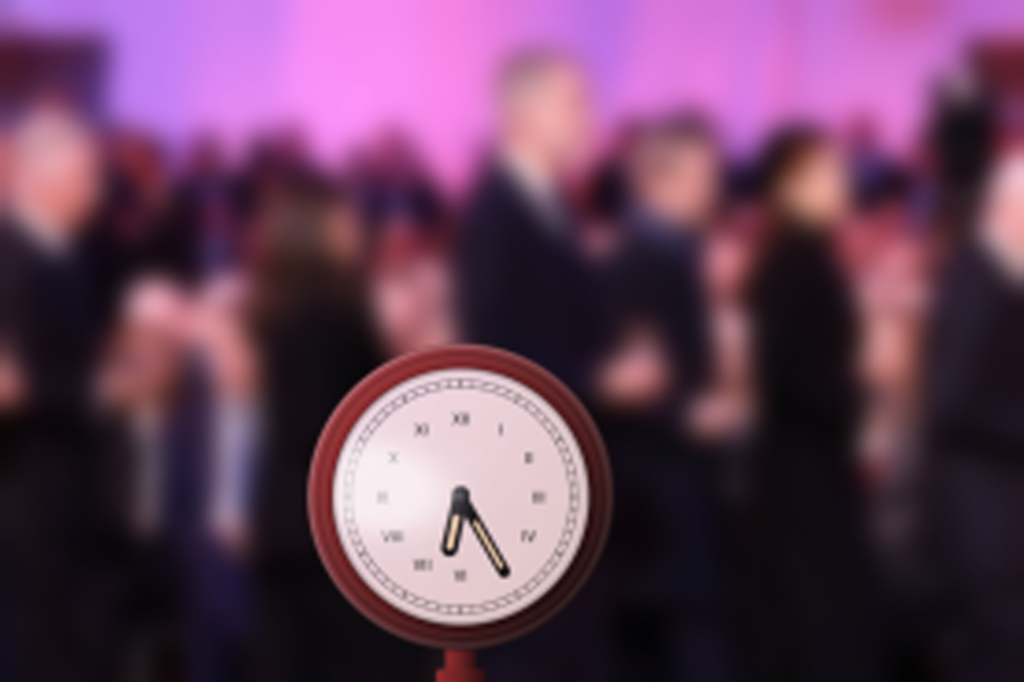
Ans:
6,25
